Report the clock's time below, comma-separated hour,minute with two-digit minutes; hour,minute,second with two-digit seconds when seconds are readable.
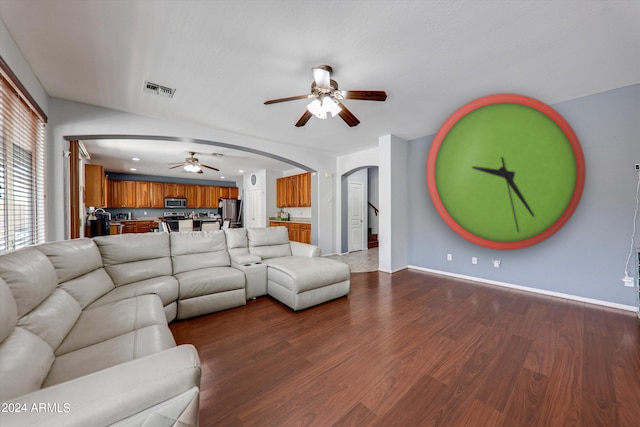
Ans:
9,24,28
